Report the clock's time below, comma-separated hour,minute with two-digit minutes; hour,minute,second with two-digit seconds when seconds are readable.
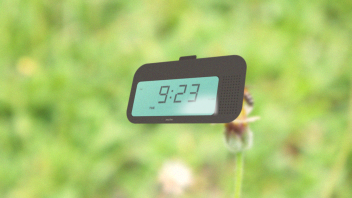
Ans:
9,23
